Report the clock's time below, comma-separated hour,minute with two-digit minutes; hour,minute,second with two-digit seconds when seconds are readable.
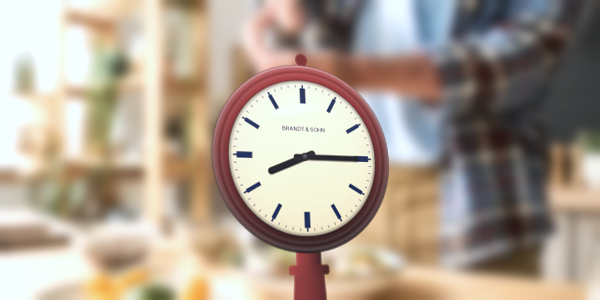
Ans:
8,15
